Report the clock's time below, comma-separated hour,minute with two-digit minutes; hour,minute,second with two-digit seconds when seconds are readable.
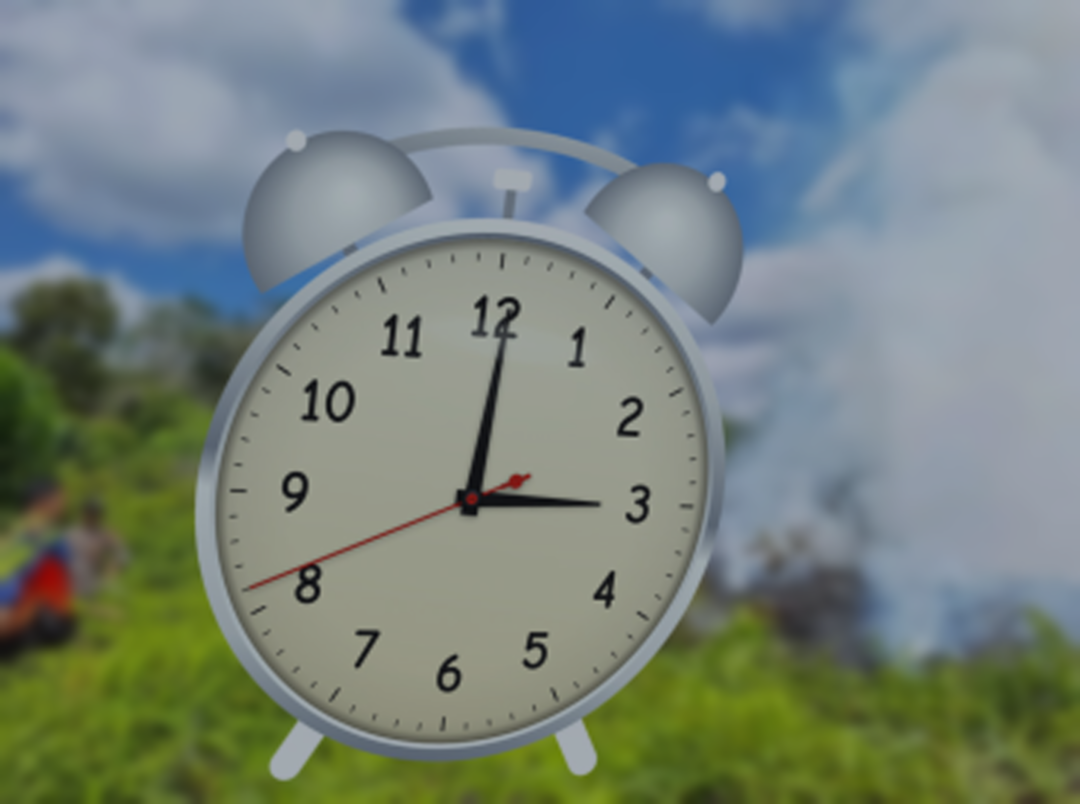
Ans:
3,00,41
